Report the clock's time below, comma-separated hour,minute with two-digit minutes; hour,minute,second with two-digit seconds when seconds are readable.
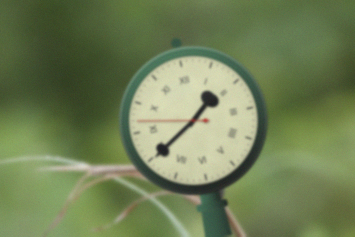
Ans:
1,39,47
